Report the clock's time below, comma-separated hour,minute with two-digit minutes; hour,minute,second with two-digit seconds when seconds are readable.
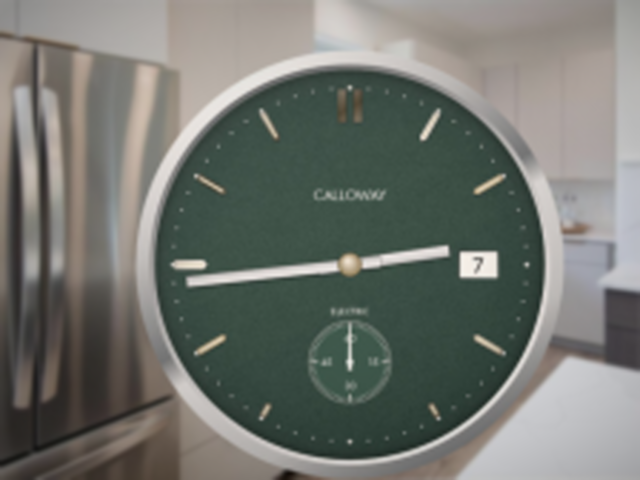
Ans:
2,44
